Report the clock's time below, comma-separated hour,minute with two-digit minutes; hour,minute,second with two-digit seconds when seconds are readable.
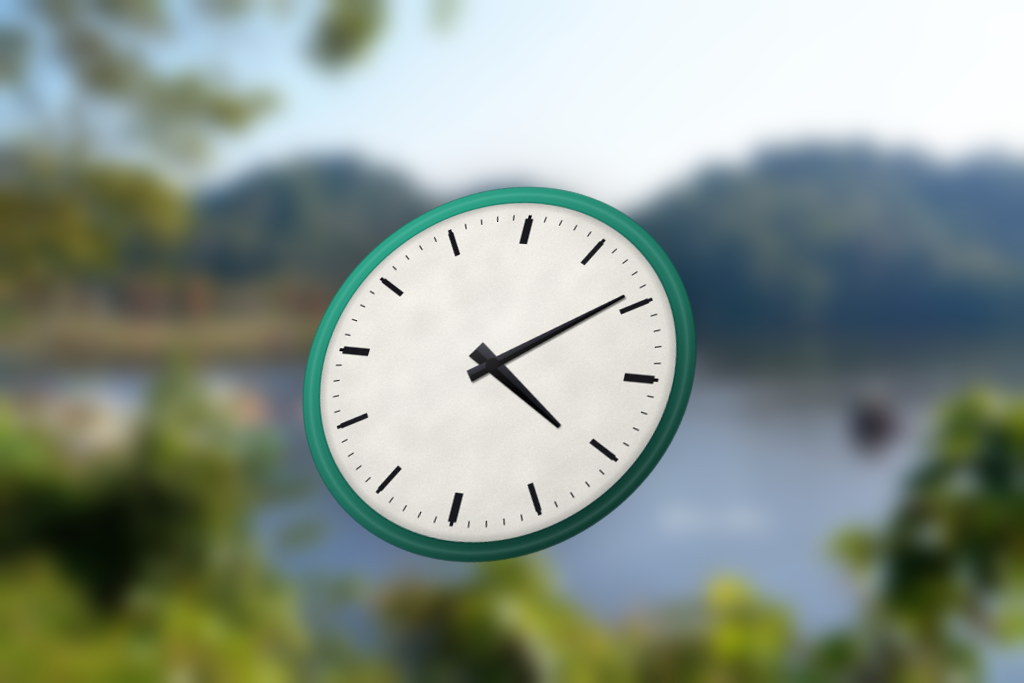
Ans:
4,09
